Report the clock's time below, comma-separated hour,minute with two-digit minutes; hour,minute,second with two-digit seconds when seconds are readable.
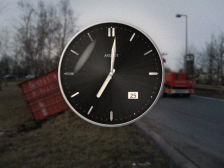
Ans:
7,01
